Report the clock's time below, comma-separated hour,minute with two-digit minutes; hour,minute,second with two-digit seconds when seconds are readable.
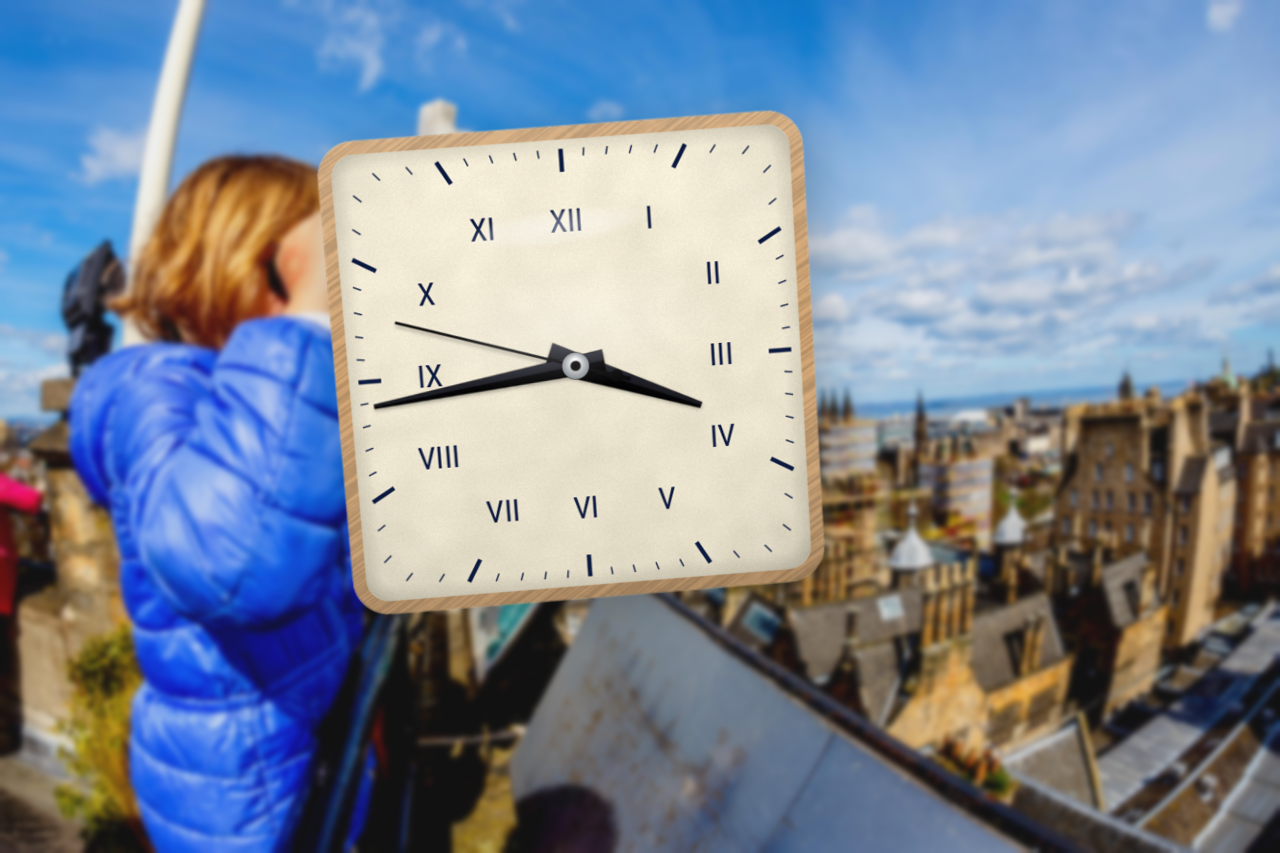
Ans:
3,43,48
